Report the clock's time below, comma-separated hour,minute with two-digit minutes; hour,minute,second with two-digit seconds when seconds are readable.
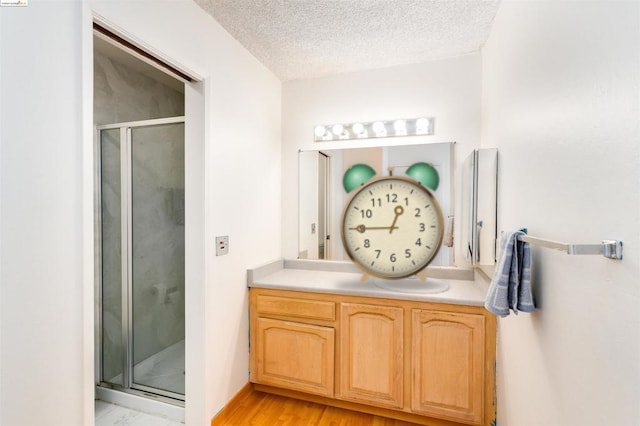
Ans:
12,45
